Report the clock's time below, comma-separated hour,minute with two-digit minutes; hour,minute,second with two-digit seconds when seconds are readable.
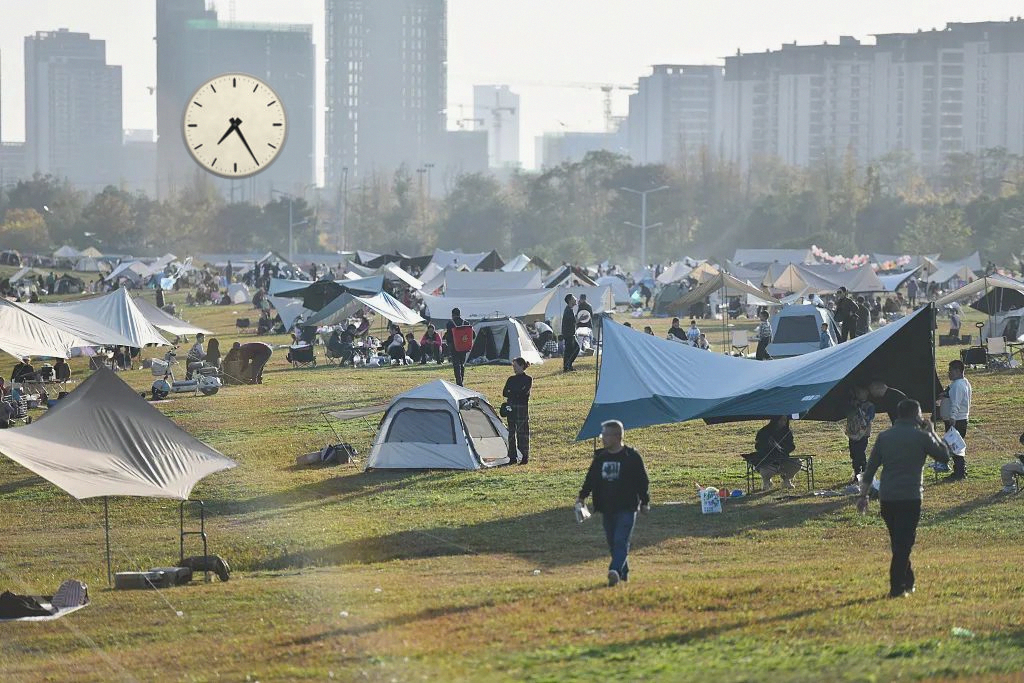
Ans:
7,25
